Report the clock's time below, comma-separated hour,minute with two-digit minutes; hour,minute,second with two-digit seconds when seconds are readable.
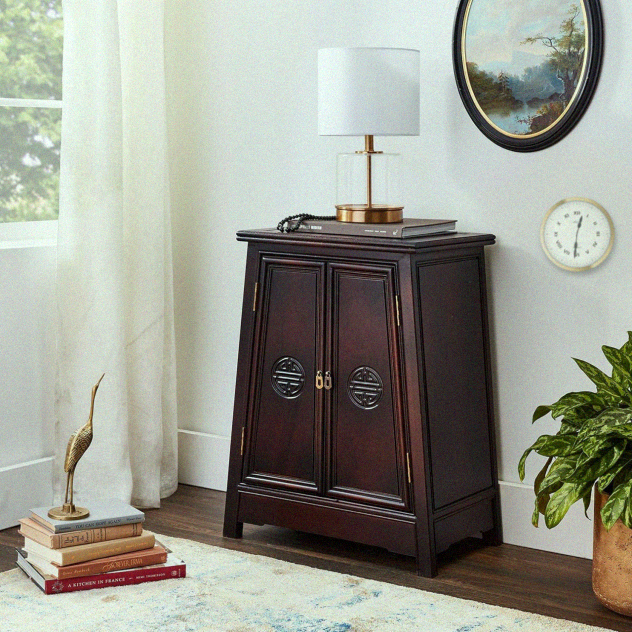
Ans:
12,31
